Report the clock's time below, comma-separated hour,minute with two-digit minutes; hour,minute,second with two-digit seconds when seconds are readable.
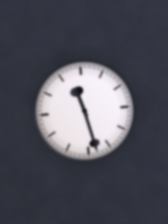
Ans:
11,28
